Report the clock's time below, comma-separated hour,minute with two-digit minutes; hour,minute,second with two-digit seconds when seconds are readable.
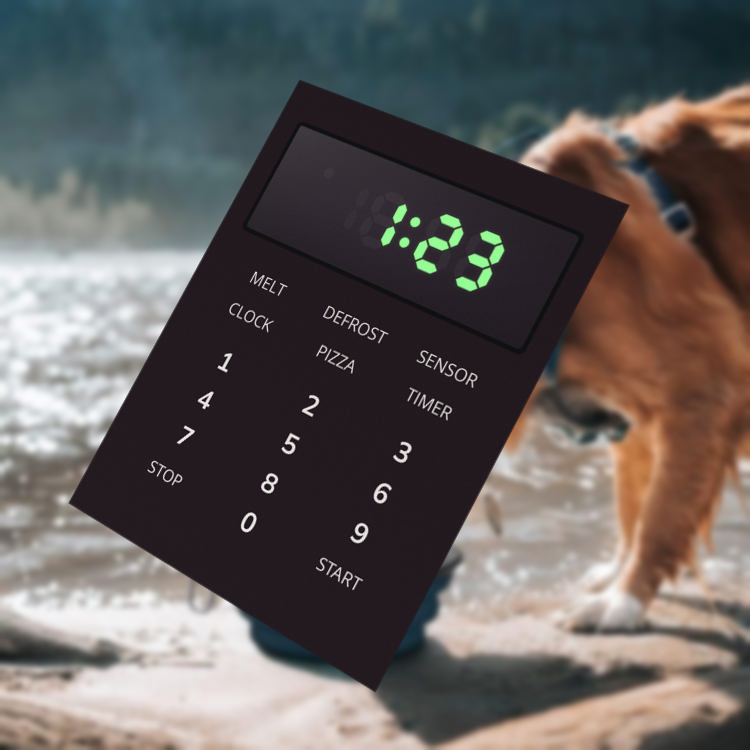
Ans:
1,23
